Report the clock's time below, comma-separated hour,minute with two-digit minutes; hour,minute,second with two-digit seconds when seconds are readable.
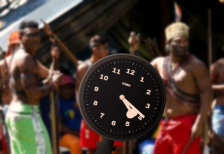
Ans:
4,19
